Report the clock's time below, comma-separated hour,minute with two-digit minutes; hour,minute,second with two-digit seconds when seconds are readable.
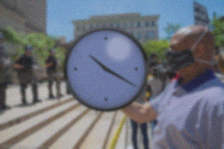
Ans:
10,20
